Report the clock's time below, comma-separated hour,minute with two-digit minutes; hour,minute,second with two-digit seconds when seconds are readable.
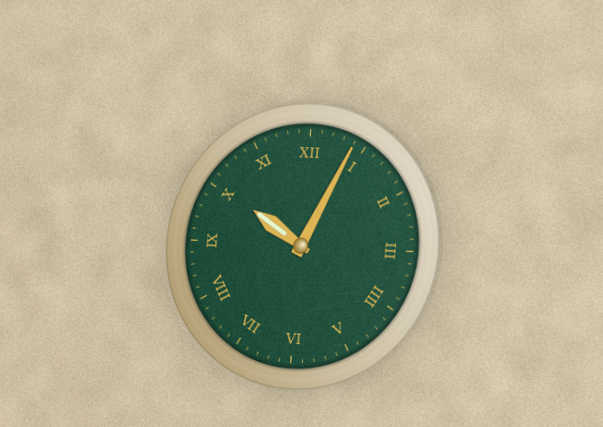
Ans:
10,04
